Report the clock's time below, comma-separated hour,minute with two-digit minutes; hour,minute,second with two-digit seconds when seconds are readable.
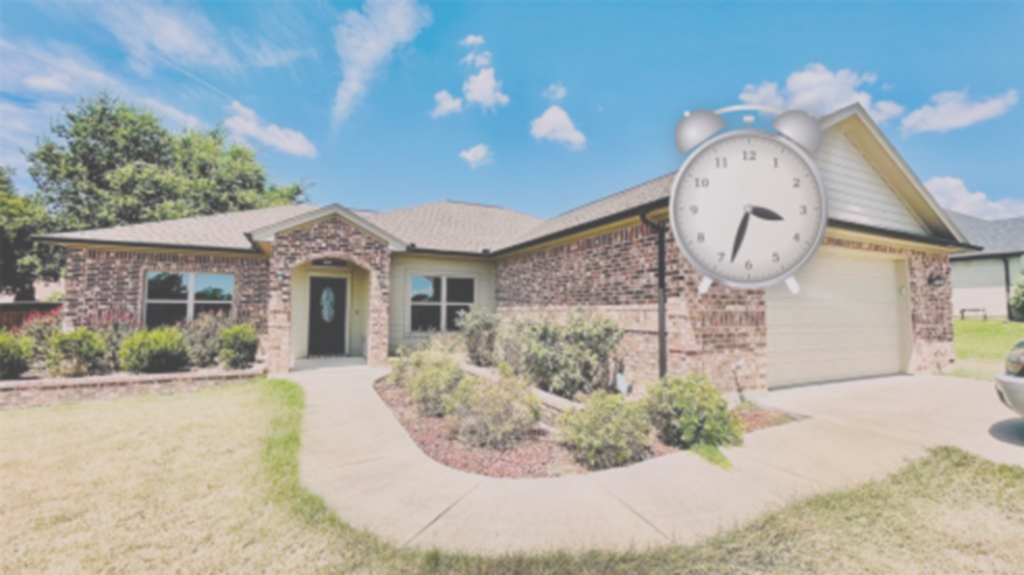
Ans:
3,33
